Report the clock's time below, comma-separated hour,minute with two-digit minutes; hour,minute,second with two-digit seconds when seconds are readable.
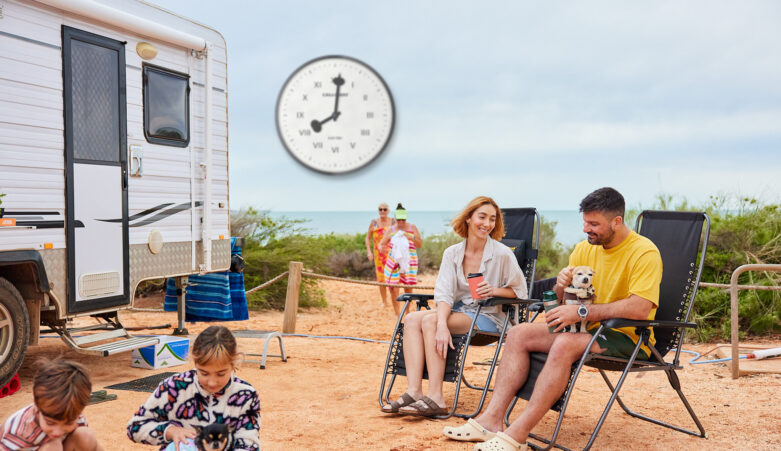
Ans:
8,01
